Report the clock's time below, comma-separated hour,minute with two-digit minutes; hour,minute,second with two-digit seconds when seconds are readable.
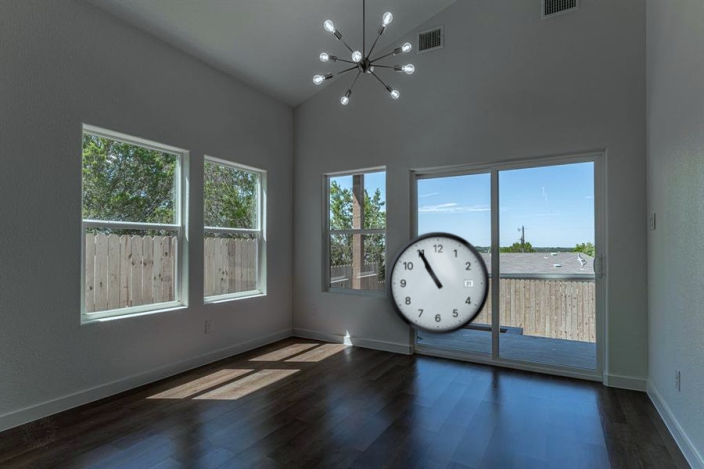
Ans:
10,55
